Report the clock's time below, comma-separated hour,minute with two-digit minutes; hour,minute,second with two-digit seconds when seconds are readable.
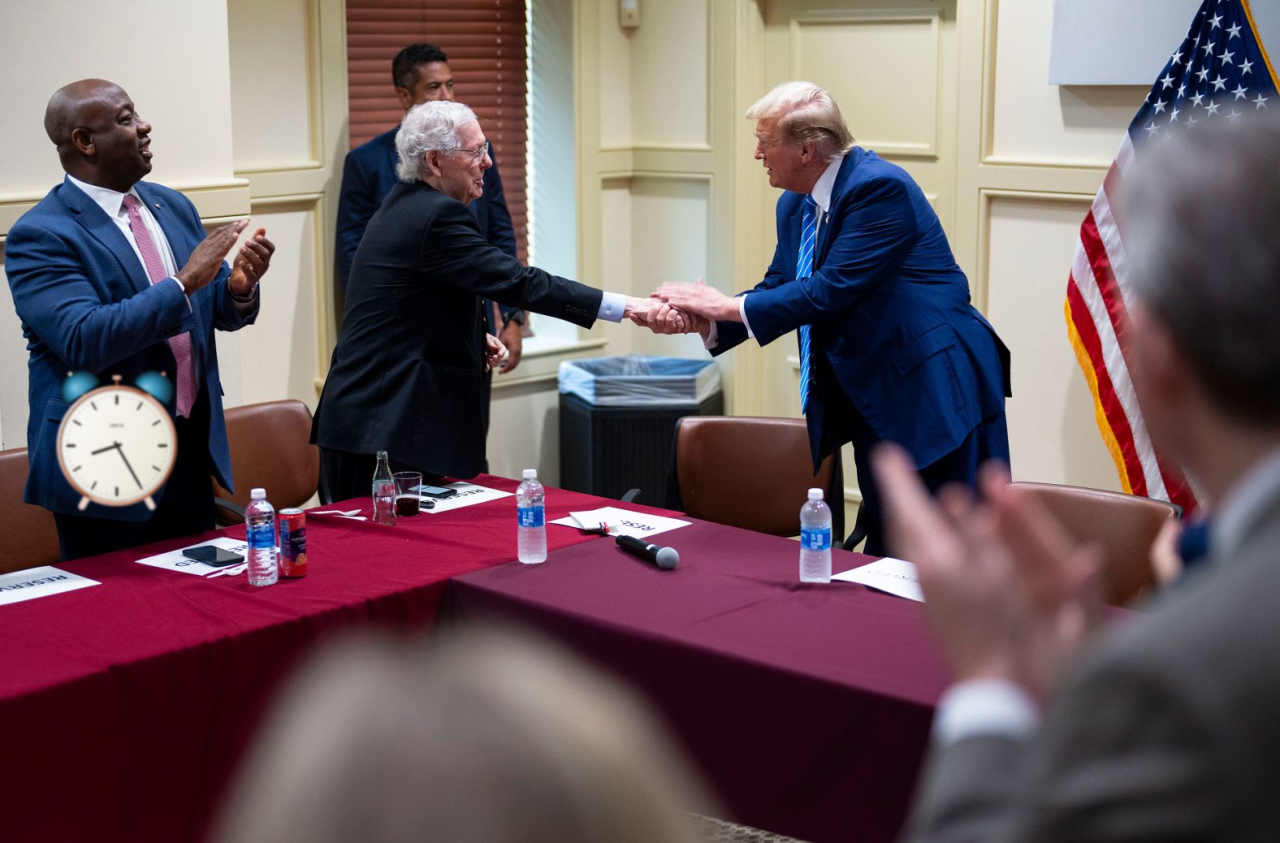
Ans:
8,25
